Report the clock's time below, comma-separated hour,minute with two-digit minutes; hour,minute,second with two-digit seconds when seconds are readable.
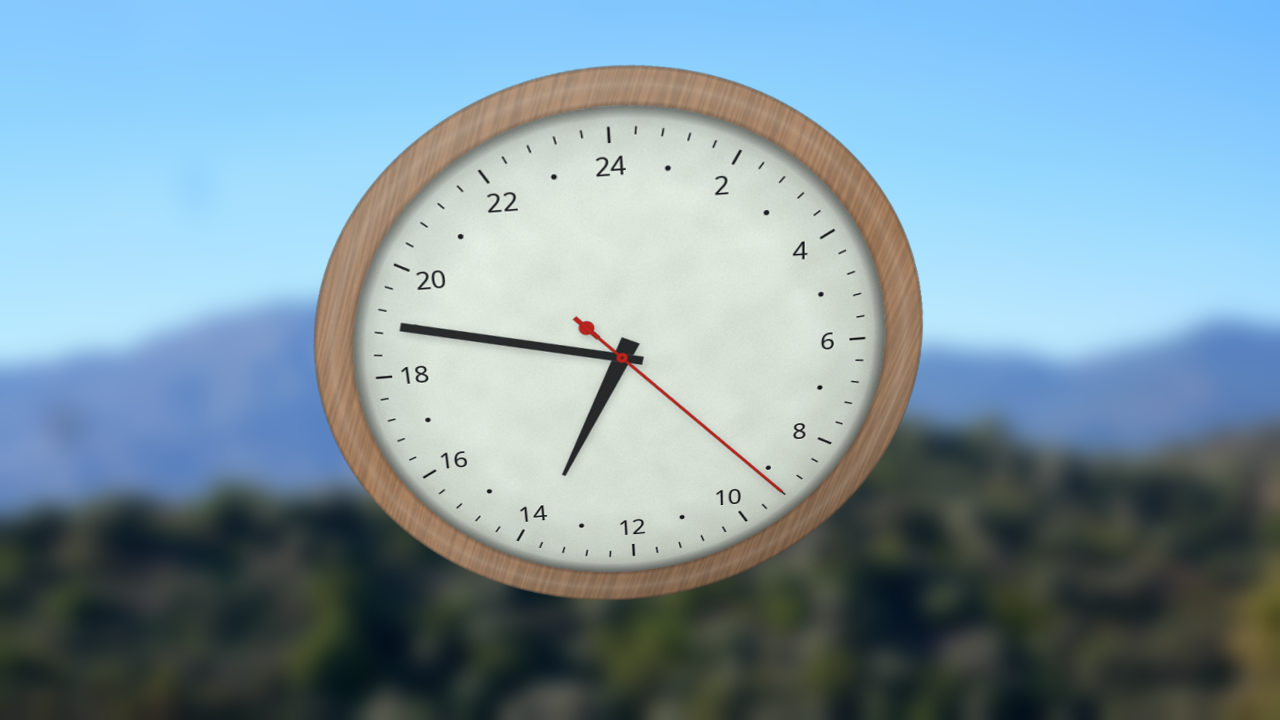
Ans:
13,47,23
